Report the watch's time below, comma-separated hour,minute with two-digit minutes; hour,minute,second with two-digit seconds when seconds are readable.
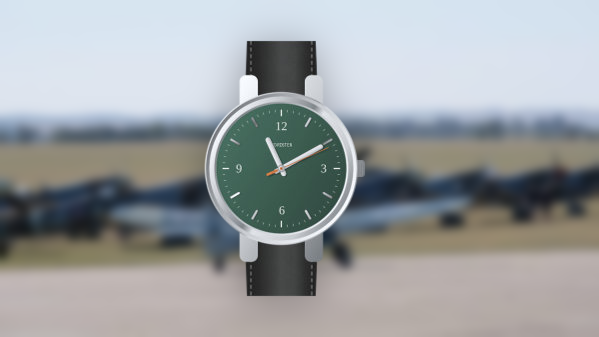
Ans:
11,10,11
